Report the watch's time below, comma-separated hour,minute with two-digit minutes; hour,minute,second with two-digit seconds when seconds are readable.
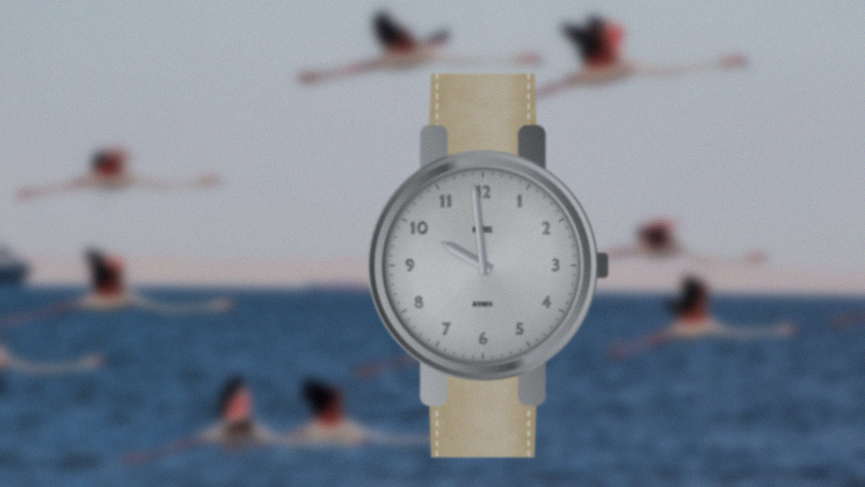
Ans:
9,59
